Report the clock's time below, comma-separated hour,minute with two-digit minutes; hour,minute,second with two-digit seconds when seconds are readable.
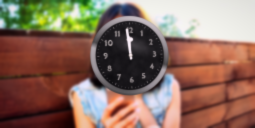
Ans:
11,59
